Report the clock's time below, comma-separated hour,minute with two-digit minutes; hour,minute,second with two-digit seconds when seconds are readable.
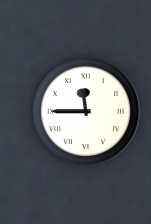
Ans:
11,45
